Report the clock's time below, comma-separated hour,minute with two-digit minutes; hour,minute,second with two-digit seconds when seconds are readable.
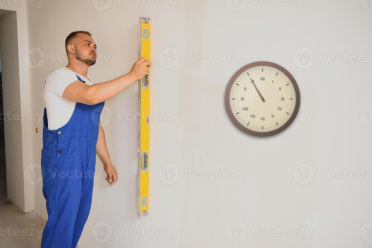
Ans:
10,55
